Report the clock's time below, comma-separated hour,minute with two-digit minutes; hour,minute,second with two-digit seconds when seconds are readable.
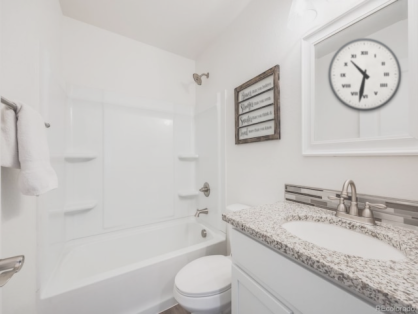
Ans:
10,32
